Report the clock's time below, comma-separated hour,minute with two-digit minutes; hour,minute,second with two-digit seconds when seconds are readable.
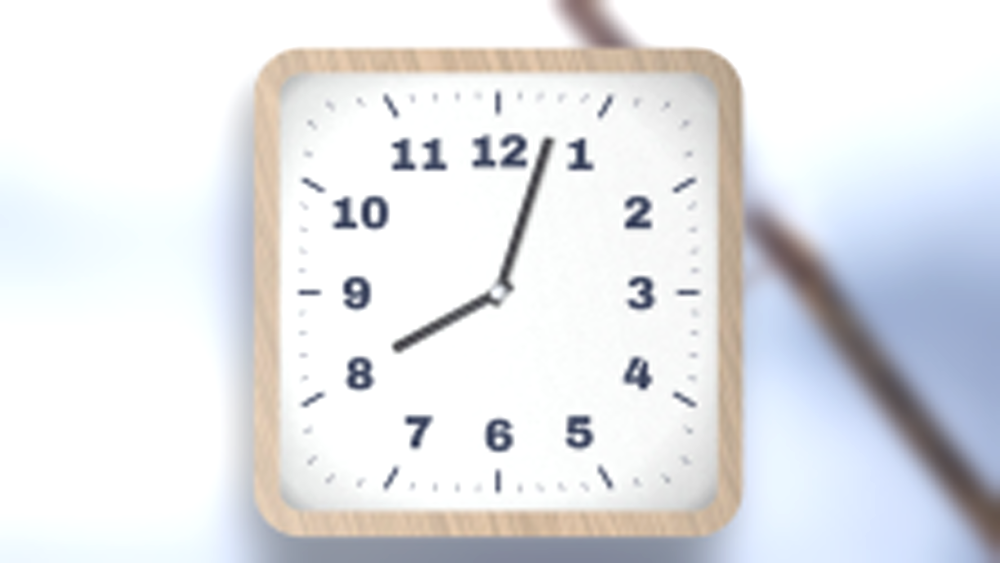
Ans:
8,03
